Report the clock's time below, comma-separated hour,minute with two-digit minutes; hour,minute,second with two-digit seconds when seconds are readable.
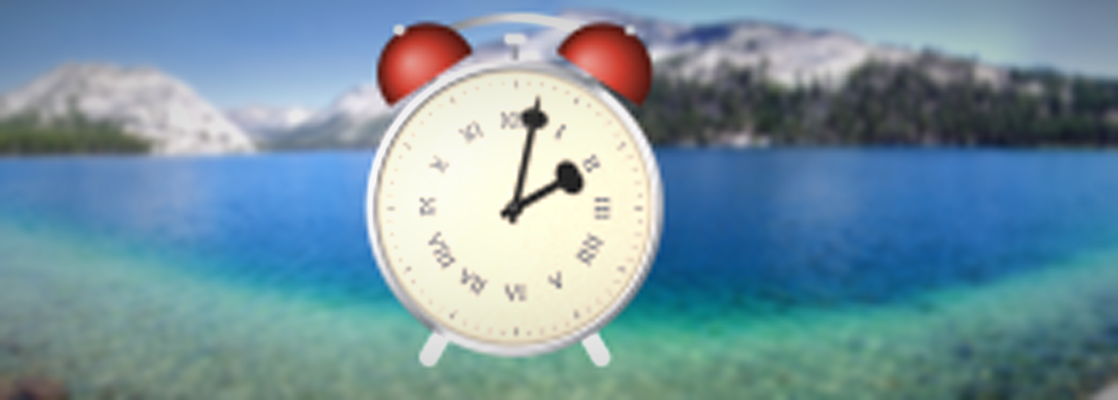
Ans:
2,02
